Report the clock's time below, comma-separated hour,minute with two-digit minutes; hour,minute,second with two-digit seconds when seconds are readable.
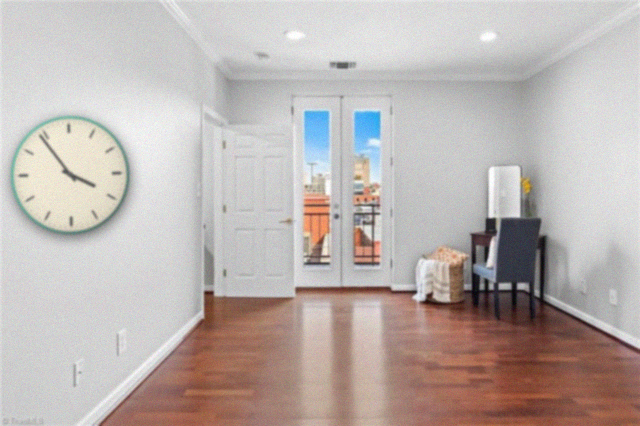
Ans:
3,54
